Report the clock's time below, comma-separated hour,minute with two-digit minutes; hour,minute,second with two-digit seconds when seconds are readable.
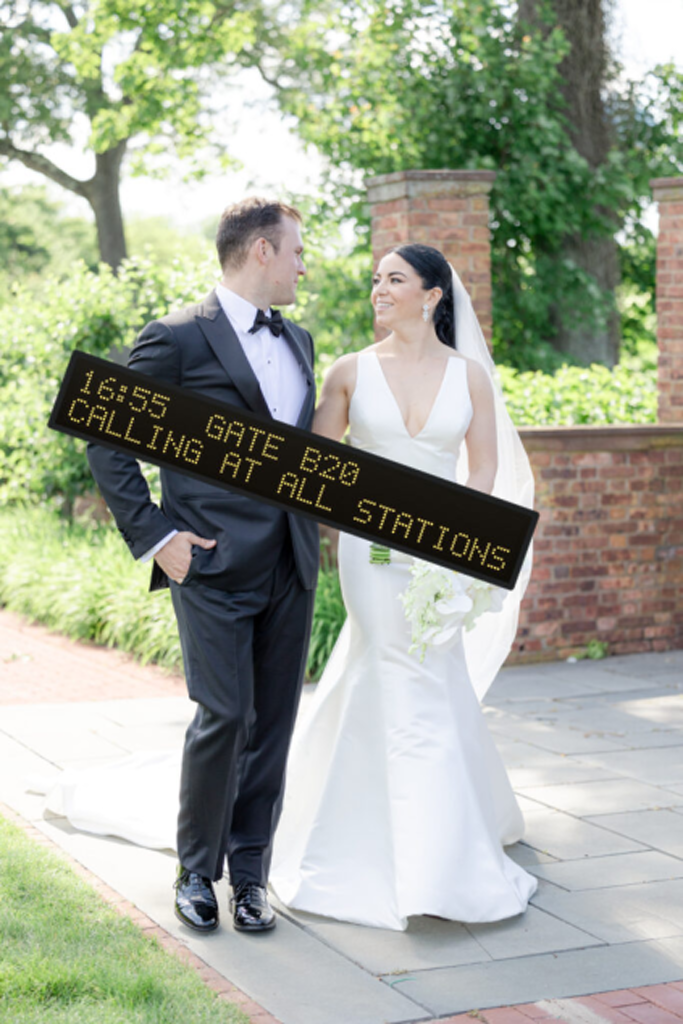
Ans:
16,55
